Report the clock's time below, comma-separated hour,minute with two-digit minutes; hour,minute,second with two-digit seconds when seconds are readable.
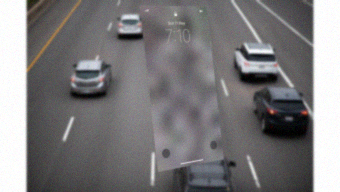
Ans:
7,10
